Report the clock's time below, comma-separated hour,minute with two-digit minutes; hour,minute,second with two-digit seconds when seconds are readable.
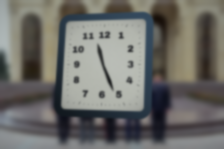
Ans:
11,26
